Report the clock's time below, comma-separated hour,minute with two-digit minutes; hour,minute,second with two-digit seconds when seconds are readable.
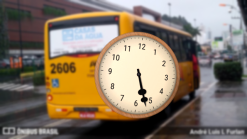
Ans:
5,27
